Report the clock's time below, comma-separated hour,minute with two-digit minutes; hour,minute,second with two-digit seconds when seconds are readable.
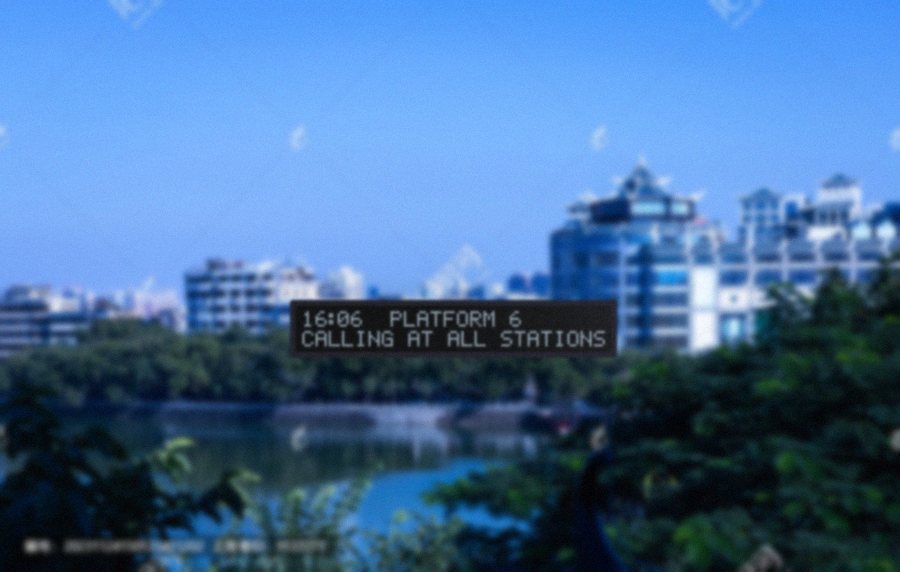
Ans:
16,06
